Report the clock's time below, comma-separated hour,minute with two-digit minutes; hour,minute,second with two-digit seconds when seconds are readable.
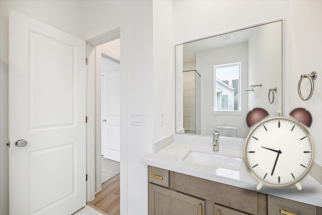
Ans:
9,33
